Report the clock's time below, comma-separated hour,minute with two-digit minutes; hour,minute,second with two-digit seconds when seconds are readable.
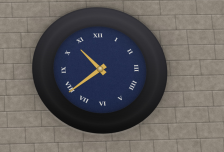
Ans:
10,39
